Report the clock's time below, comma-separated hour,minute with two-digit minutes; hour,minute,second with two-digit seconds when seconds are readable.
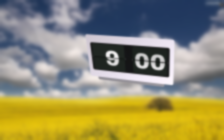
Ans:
9,00
